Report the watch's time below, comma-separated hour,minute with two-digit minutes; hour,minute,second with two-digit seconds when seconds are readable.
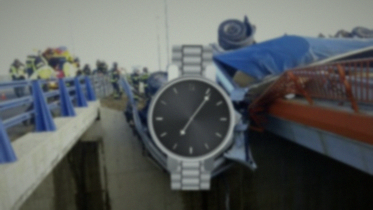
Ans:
7,06
